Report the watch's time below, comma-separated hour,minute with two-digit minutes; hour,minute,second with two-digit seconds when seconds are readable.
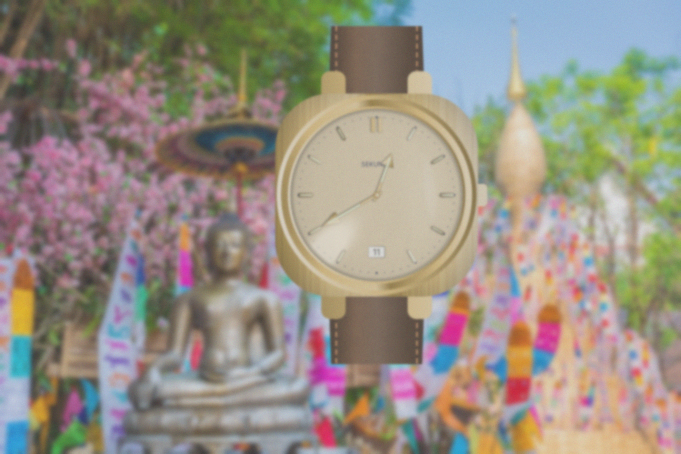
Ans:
12,40
